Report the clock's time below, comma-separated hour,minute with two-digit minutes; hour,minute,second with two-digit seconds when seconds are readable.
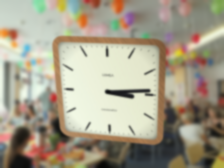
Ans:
3,14
